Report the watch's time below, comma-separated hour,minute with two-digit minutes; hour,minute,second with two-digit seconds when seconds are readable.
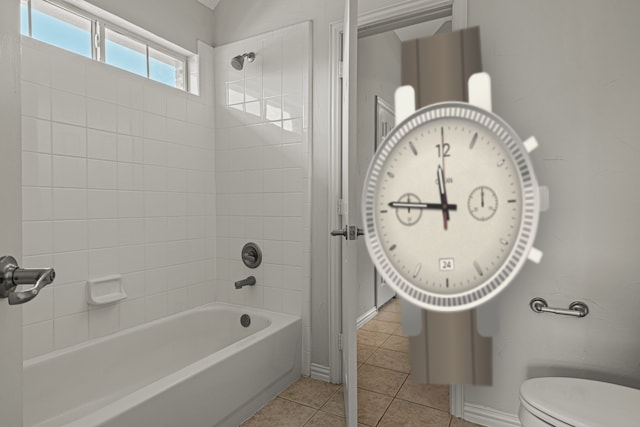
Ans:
11,46
